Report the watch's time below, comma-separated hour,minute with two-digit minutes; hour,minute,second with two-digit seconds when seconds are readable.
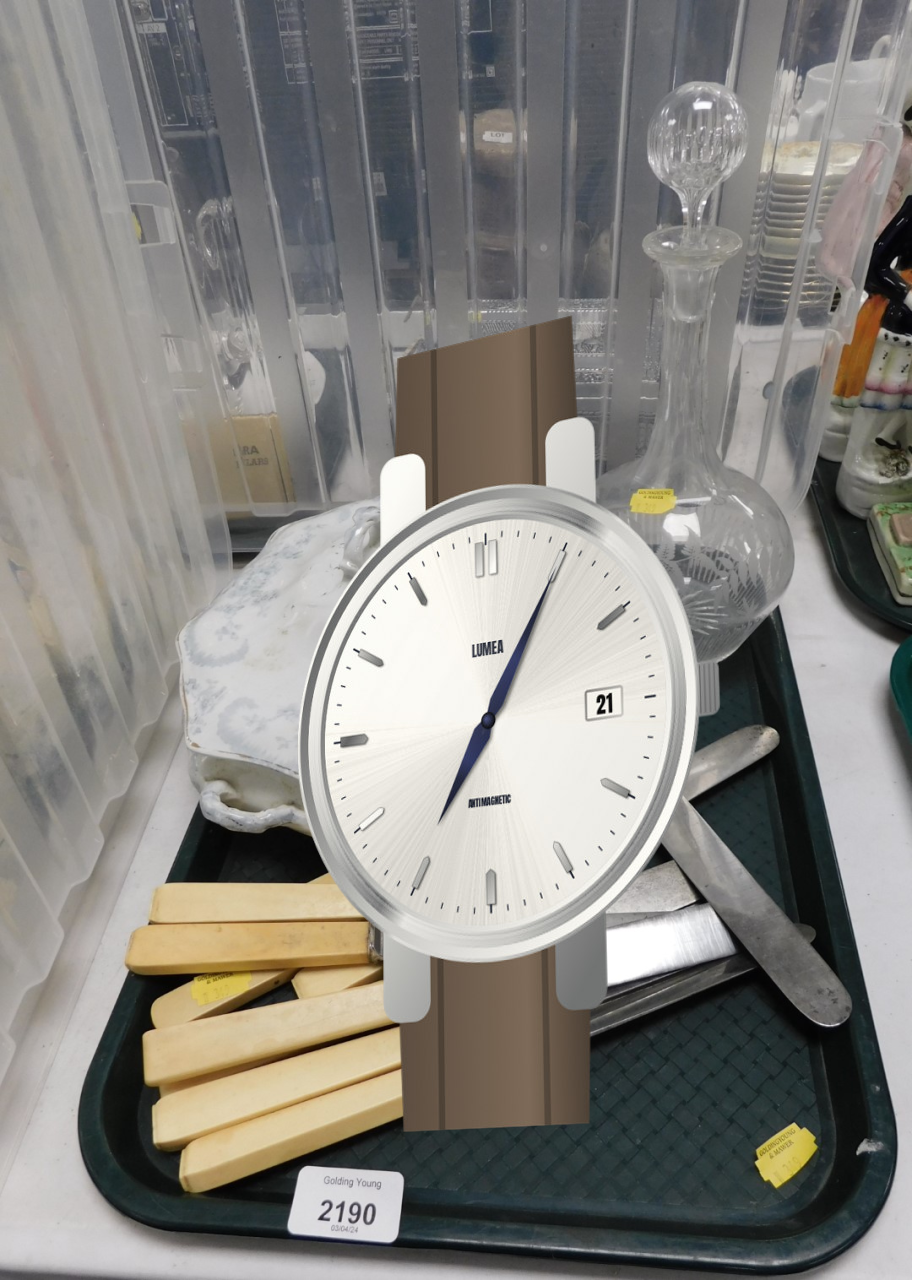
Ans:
7,05
